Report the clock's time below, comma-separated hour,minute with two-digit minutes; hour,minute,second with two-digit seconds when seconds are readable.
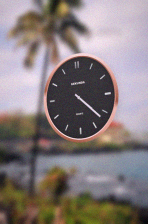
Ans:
4,22
